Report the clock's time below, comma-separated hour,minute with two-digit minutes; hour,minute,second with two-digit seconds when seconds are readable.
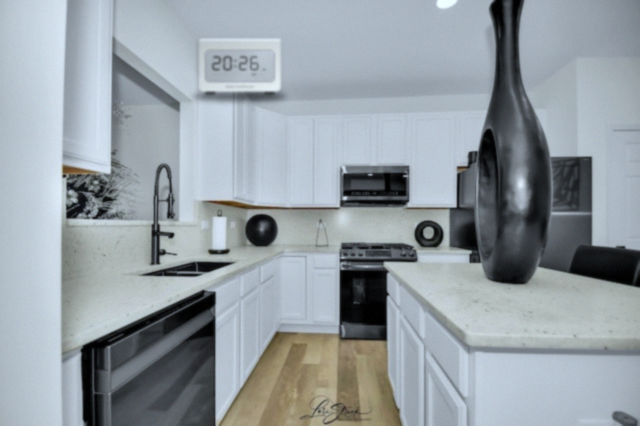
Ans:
20,26
